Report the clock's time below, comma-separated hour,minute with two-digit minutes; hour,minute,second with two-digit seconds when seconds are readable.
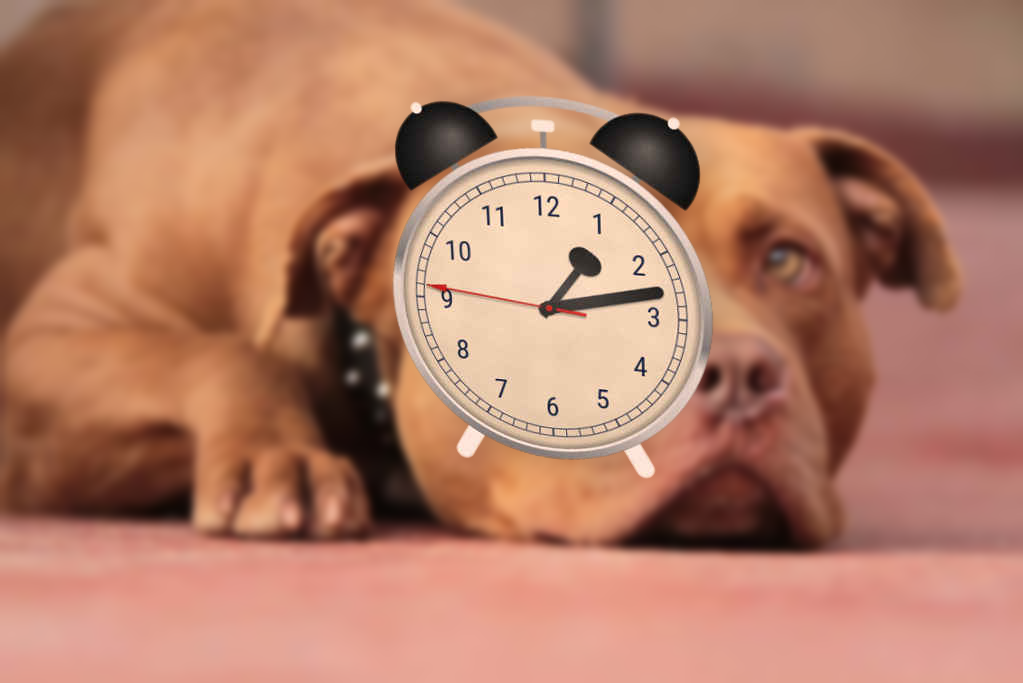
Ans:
1,12,46
